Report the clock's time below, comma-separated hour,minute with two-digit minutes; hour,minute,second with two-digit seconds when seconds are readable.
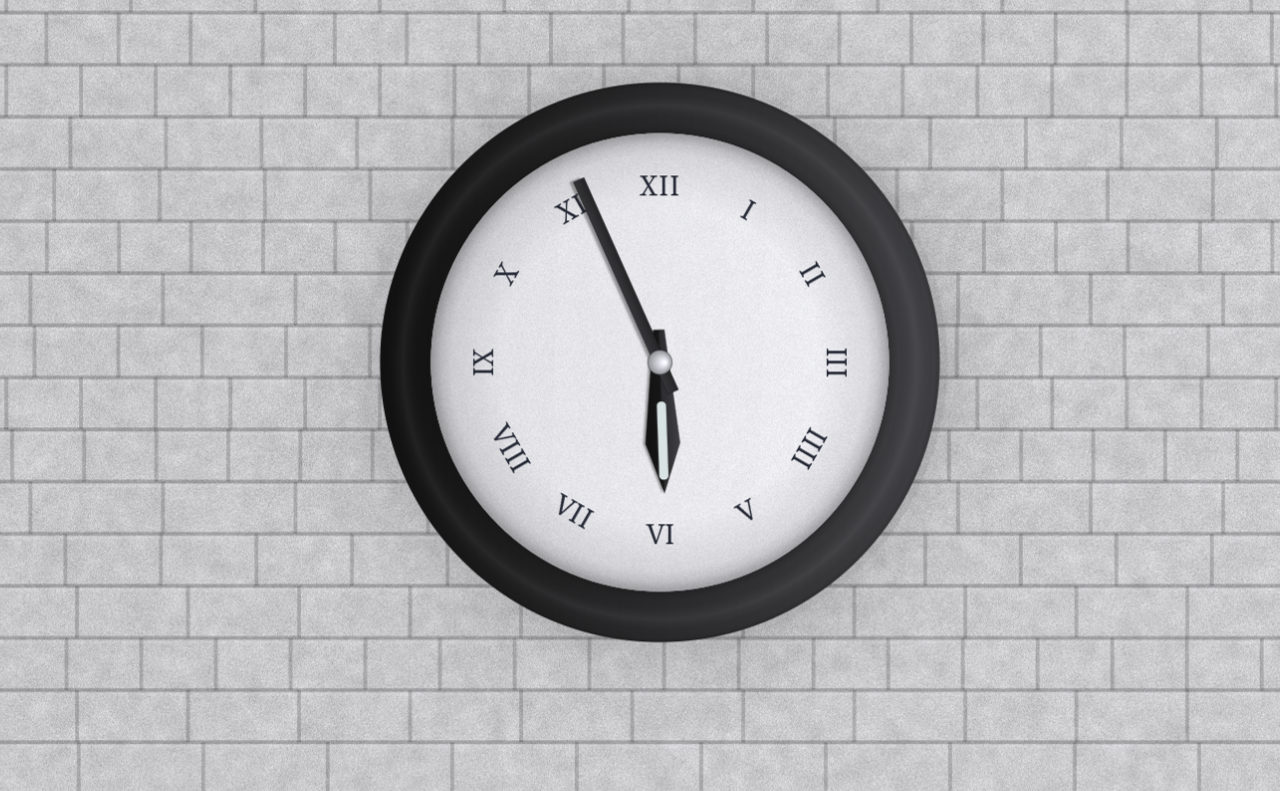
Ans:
5,56
